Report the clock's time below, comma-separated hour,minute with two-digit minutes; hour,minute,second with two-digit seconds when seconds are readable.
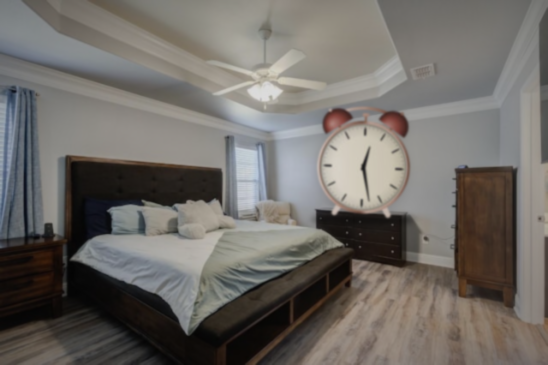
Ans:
12,28
